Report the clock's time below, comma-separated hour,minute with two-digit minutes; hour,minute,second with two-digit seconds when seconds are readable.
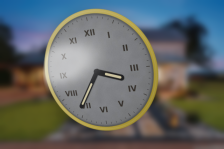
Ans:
3,36
